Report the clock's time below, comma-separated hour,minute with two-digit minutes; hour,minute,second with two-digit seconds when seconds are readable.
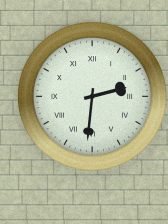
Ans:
2,31
